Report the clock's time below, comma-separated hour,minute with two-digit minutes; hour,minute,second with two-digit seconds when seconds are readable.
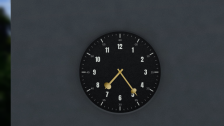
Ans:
7,24
